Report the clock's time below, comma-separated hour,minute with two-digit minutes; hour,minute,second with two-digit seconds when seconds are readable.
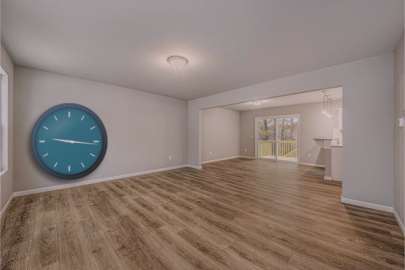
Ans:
9,16
